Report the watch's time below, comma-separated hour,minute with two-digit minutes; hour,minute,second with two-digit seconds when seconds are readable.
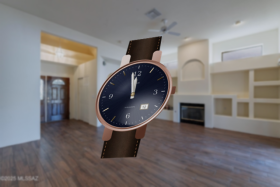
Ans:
11,58
